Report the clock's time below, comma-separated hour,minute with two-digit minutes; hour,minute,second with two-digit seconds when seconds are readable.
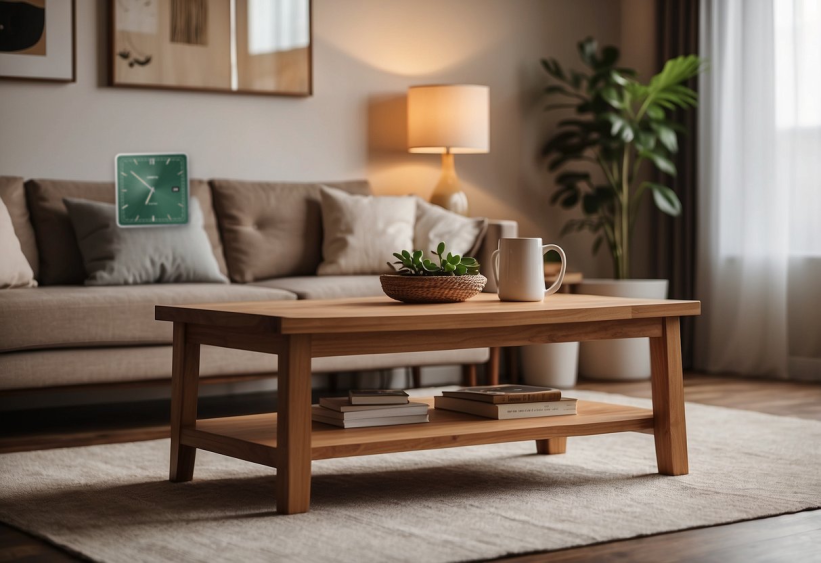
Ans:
6,52
